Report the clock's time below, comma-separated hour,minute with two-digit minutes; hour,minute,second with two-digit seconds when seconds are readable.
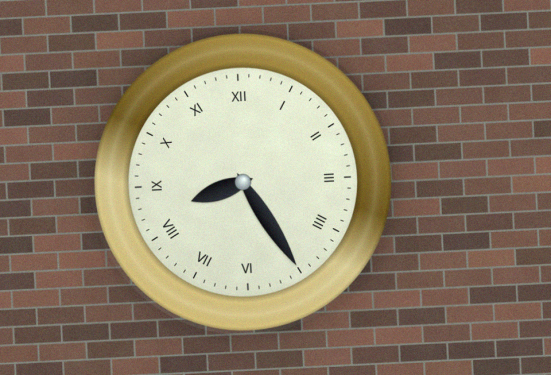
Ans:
8,25
